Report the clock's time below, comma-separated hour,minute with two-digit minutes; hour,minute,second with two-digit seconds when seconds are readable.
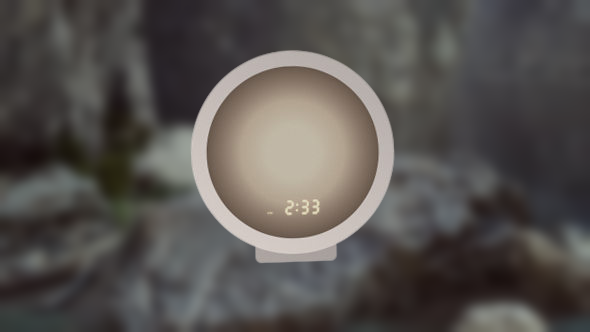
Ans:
2,33
